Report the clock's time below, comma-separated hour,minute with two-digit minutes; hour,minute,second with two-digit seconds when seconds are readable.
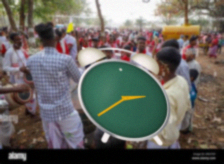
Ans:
2,39
